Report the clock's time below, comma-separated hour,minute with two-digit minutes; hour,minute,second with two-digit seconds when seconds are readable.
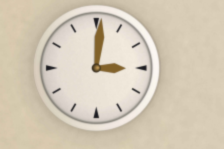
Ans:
3,01
